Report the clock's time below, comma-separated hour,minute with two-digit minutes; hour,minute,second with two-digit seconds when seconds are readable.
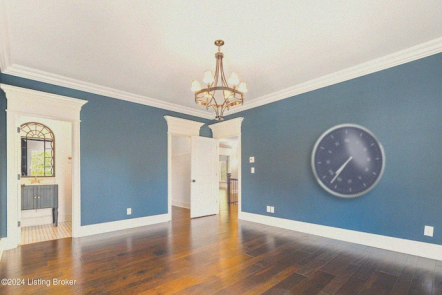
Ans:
7,37
